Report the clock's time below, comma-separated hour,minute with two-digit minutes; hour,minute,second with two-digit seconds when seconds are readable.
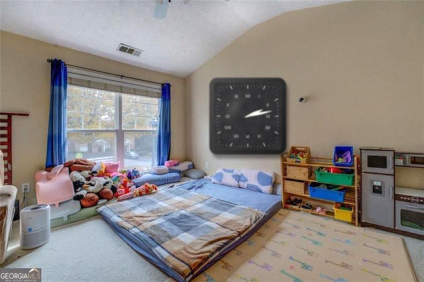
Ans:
2,13
